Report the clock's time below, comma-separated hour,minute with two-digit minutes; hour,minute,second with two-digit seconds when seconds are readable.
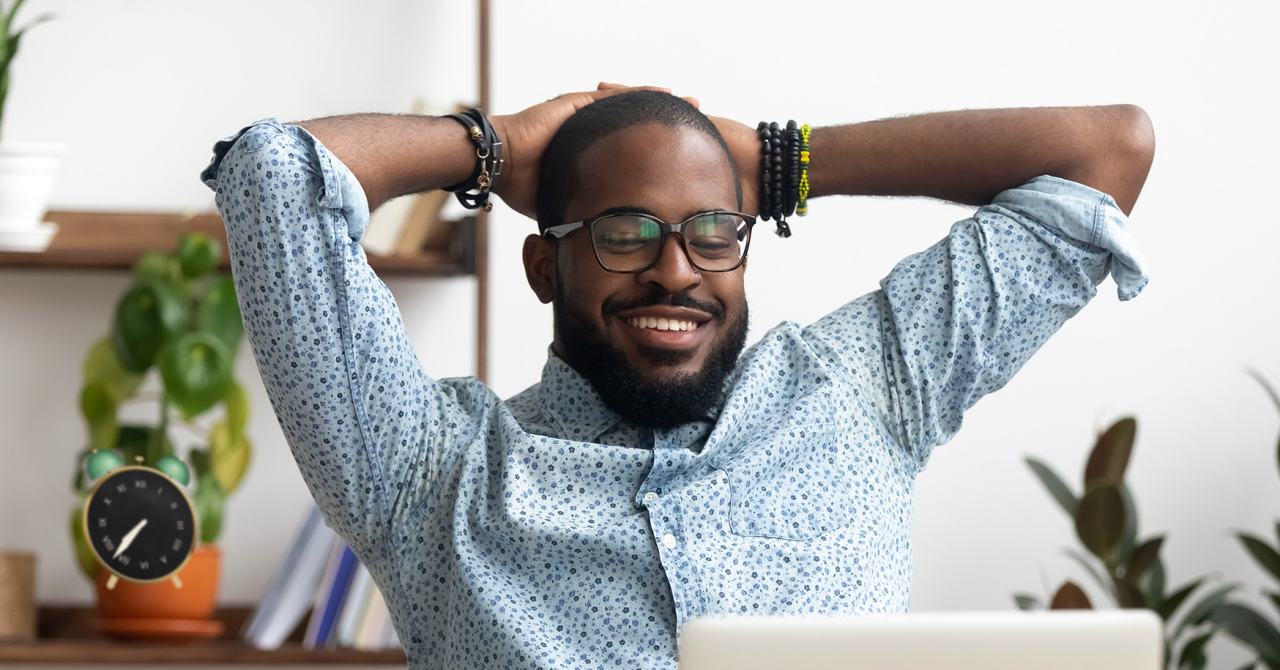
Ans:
7,37
